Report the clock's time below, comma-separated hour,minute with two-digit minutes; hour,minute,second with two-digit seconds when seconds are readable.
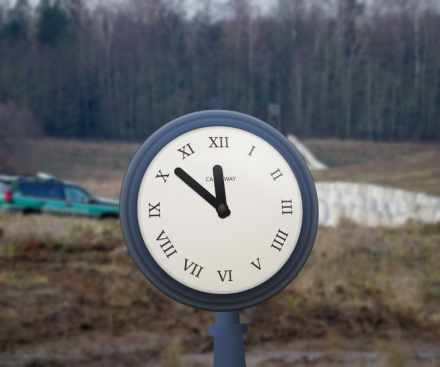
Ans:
11,52
